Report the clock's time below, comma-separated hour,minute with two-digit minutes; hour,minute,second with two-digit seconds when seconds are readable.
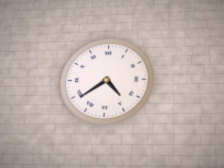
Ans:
4,39
